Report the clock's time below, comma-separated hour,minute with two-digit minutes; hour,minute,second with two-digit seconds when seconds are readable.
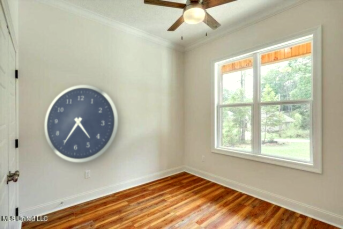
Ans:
4,35
